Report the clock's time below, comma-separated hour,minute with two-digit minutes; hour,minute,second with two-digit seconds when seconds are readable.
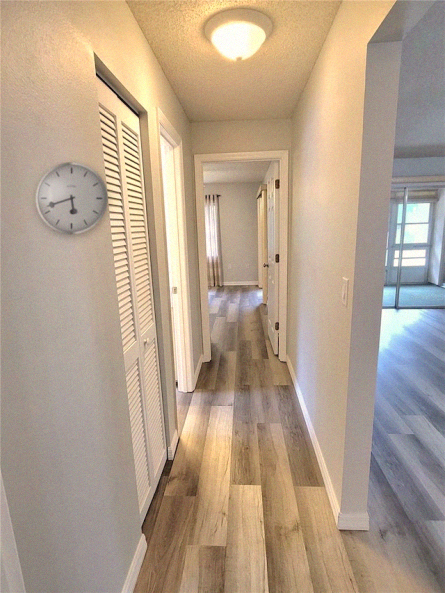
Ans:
5,42
